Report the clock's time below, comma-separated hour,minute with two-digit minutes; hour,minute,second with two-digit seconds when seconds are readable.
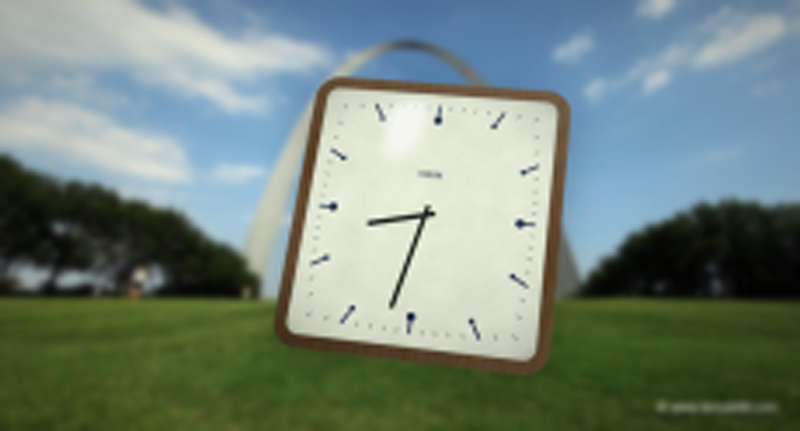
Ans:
8,32
